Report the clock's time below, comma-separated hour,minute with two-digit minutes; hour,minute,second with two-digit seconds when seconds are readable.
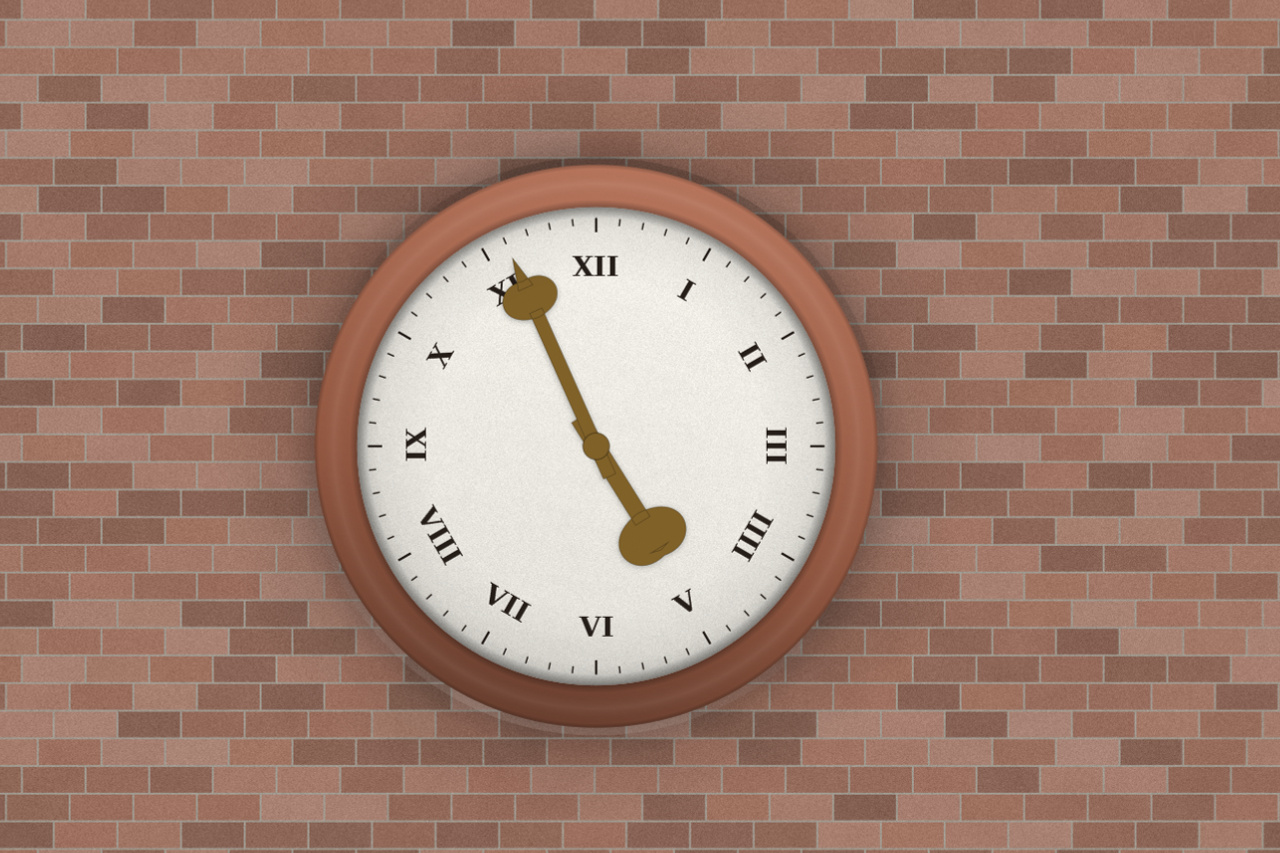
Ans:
4,56
